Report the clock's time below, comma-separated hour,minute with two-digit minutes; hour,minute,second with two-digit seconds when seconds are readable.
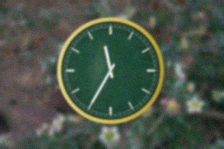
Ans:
11,35
